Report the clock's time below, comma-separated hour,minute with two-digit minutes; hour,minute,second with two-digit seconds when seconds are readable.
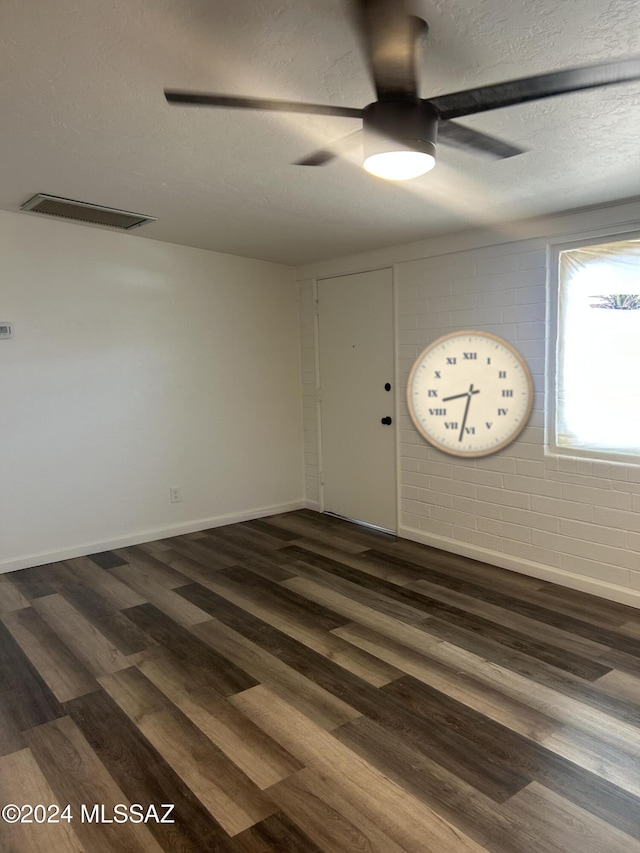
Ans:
8,32
